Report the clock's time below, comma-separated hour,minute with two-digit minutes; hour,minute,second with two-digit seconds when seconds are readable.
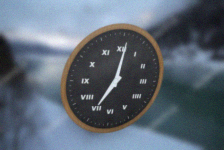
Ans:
7,01
